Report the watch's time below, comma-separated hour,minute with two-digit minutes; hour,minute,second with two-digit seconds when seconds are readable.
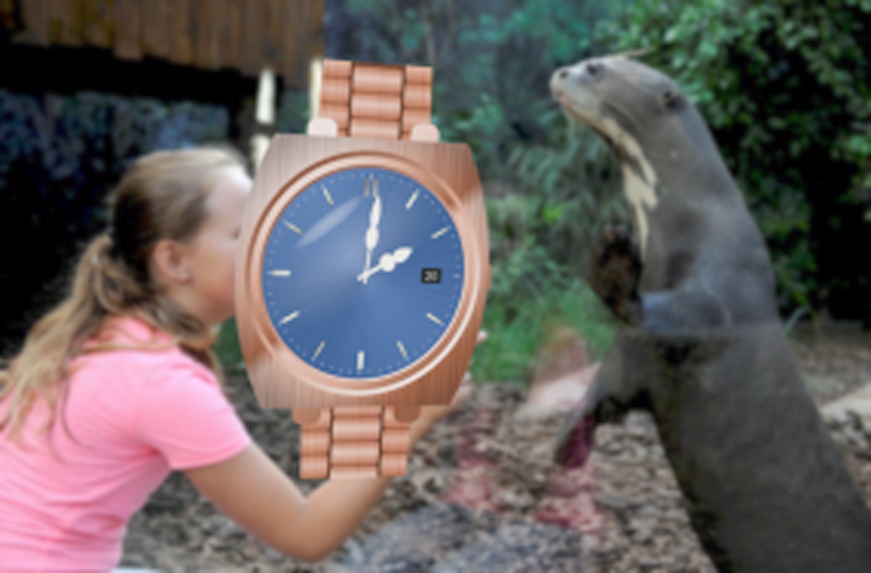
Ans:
2,01
